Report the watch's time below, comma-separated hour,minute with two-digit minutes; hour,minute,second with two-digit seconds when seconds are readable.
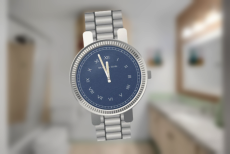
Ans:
11,57
